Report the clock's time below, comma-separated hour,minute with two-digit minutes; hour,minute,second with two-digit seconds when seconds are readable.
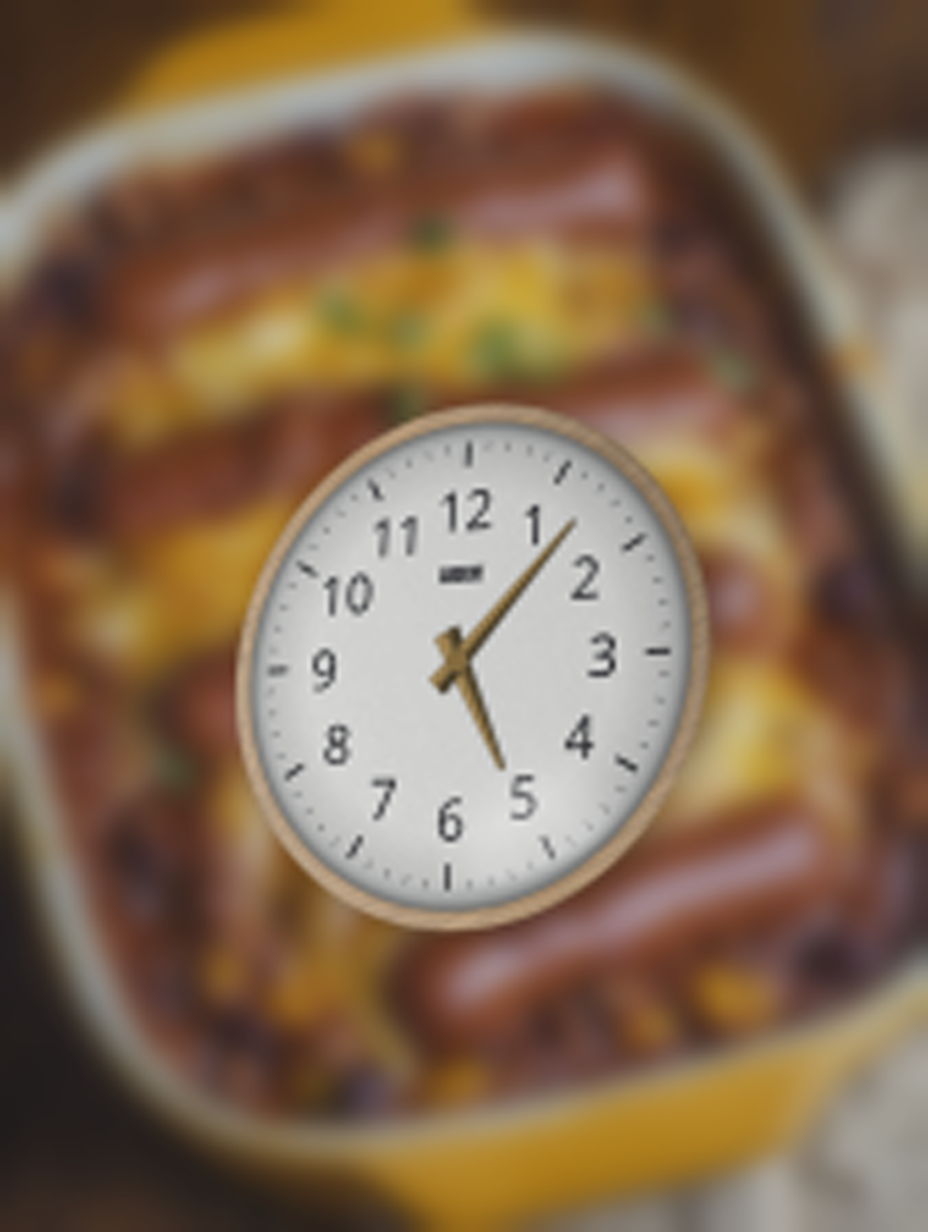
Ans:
5,07
